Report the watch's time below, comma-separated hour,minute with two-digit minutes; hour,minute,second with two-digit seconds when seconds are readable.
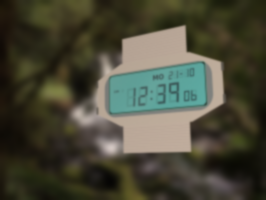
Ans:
12,39
